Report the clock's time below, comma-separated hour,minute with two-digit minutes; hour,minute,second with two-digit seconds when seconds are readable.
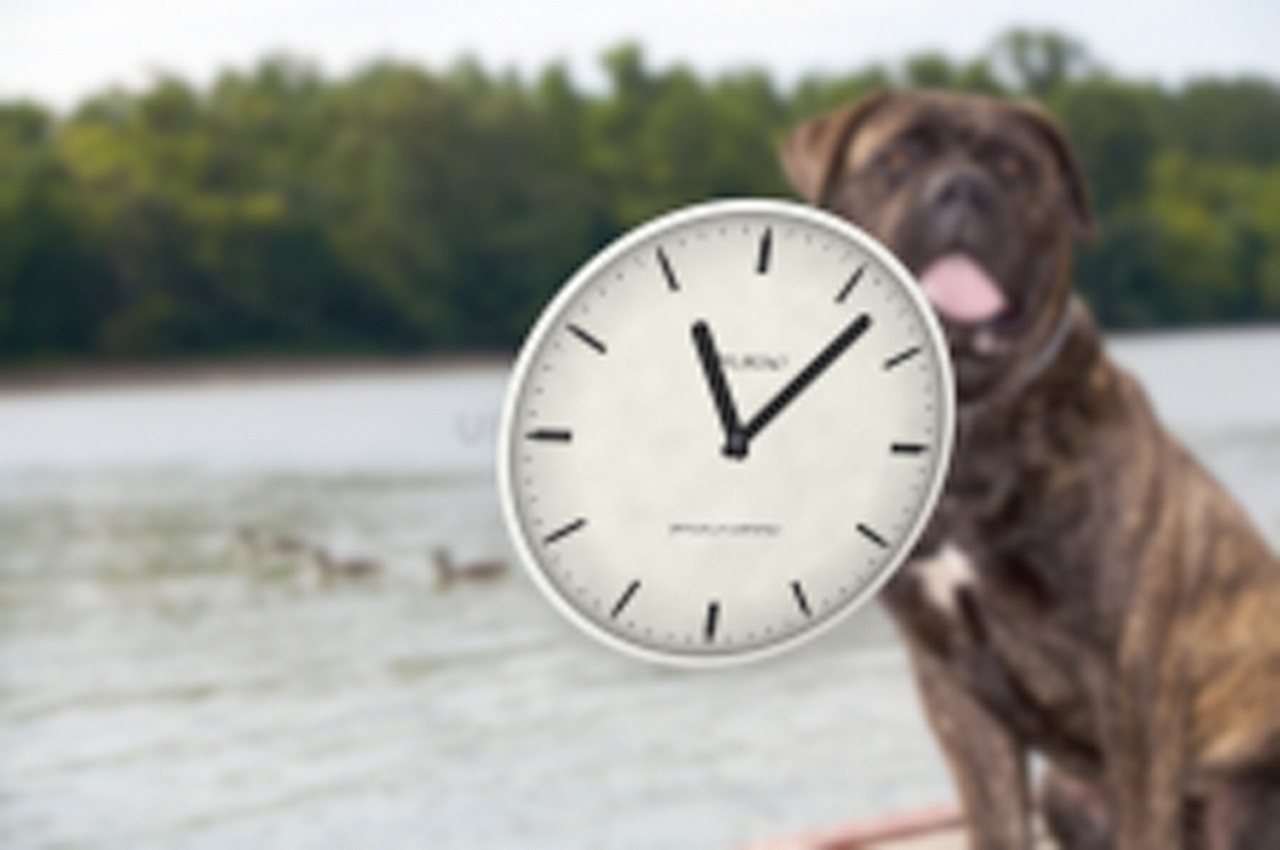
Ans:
11,07
